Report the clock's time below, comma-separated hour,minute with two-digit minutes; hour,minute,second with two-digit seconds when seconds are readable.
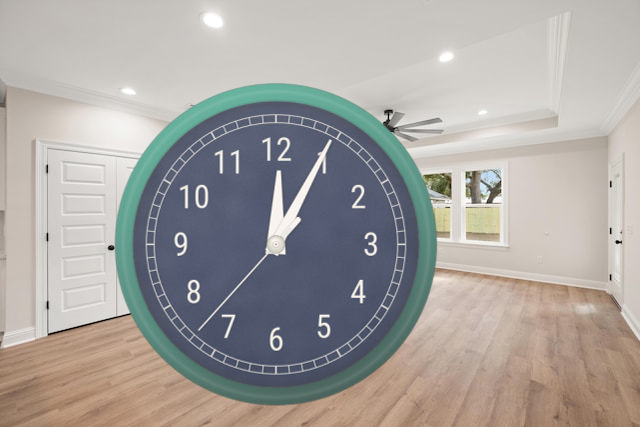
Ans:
12,04,37
